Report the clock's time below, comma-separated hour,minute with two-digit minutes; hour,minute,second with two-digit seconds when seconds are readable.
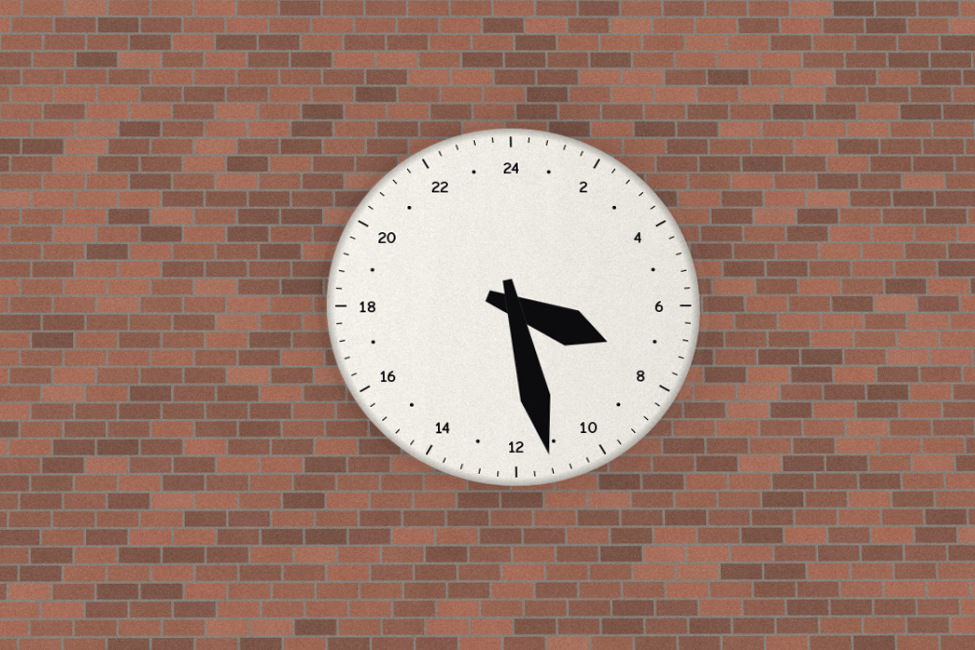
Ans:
7,28
